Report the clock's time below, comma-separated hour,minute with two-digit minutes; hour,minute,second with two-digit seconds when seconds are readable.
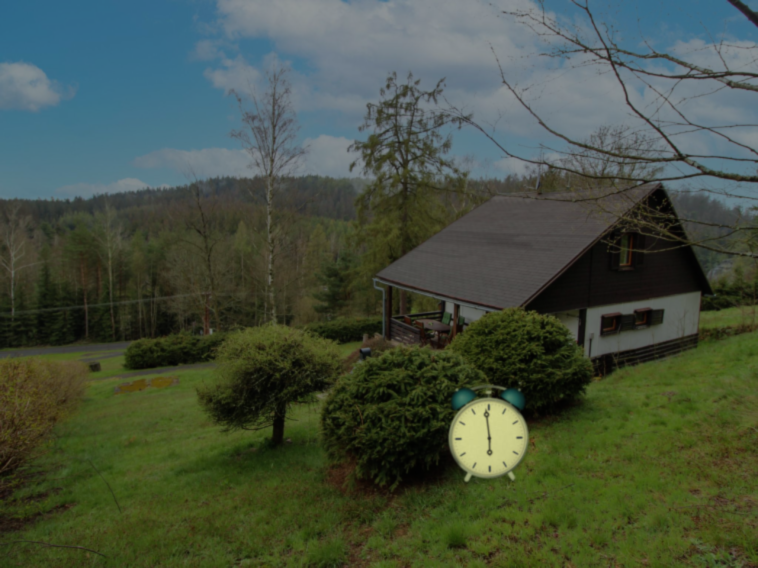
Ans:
5,59
